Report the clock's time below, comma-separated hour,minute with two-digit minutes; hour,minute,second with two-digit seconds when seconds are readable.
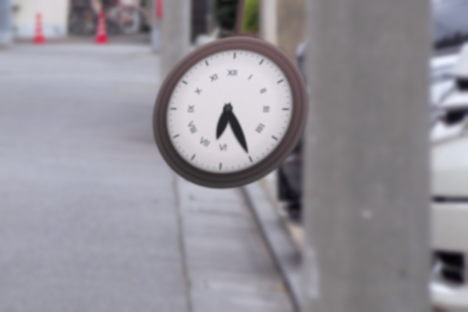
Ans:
6,25
